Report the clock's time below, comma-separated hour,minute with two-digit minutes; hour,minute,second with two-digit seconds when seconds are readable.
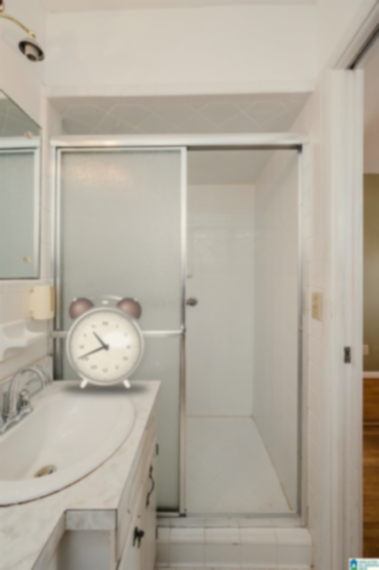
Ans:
10,41
